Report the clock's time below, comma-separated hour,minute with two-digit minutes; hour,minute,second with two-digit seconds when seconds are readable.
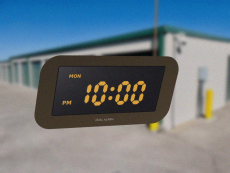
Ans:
10,00
